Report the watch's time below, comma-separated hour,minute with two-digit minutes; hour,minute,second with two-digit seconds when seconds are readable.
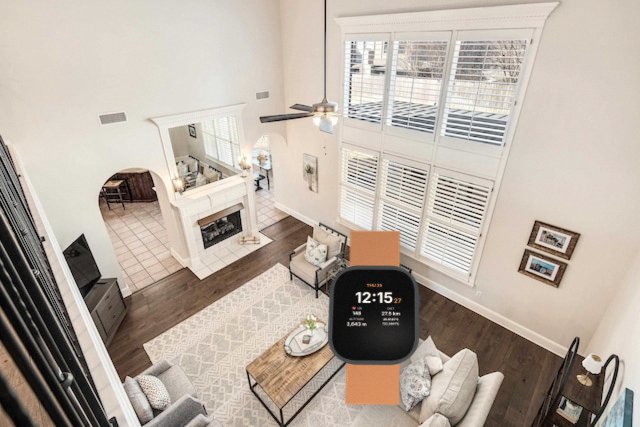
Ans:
12,15
